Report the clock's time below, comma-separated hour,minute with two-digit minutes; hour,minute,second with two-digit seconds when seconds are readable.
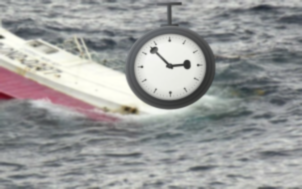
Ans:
2,53
